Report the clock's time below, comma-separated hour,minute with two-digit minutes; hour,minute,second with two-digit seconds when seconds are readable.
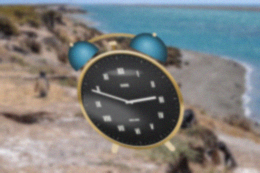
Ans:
2,49
